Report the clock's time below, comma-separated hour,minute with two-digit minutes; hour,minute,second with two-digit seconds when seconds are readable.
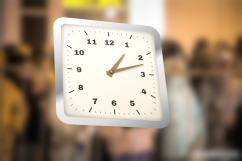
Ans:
1,12
